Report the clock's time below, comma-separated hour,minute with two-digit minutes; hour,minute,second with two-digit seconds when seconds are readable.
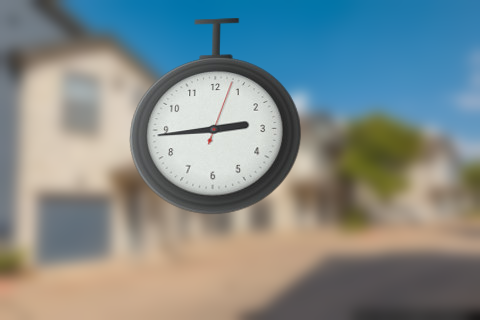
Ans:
2,44,03
